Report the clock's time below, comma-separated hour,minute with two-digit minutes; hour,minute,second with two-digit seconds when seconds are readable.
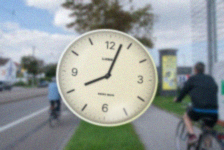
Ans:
8,03
